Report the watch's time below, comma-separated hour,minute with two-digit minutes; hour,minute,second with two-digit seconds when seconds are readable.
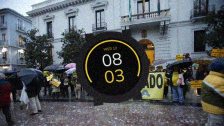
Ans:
8,03
